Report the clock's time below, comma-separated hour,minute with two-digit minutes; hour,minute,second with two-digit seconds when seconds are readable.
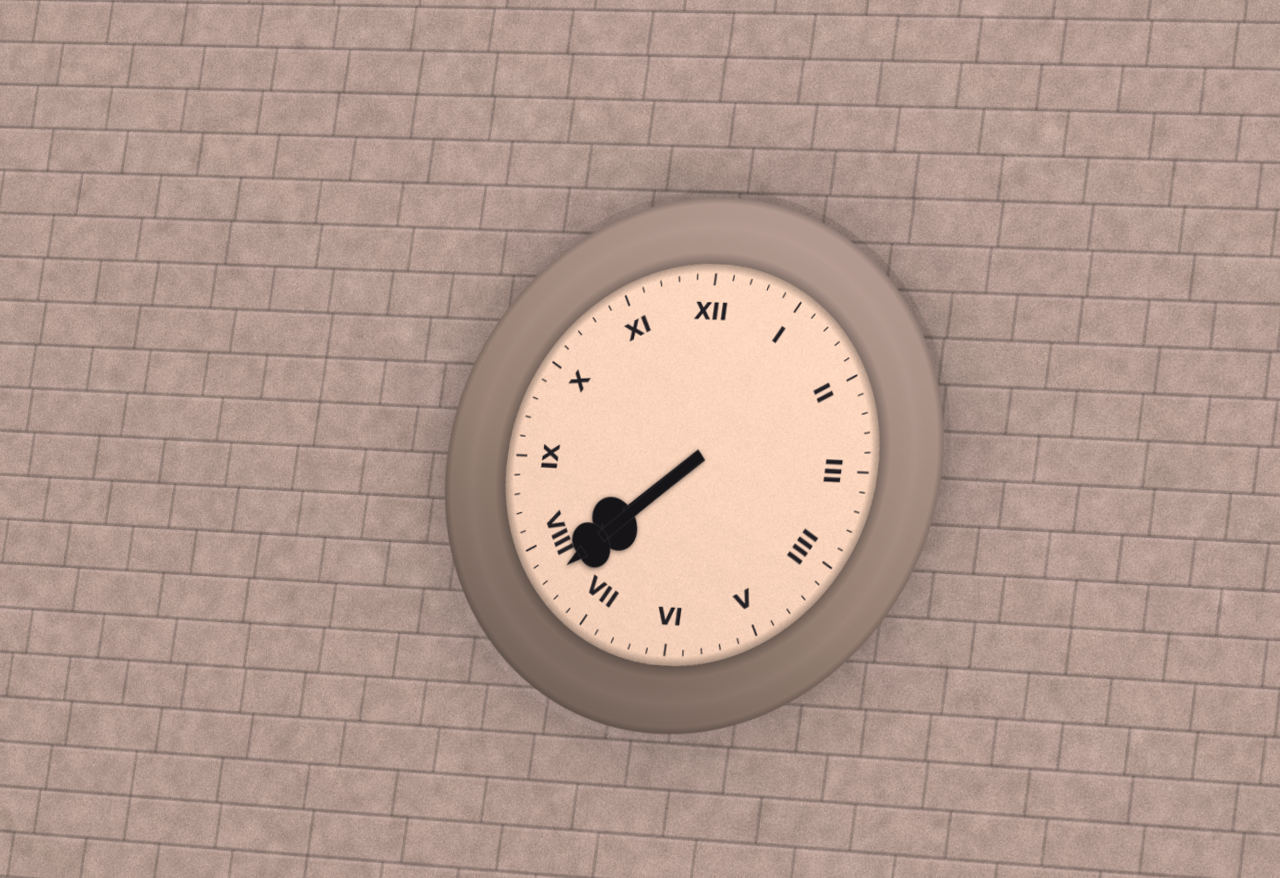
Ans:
7,38
